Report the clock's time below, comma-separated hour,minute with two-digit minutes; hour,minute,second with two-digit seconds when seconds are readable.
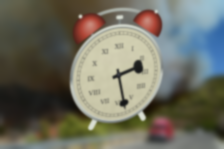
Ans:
2,28
